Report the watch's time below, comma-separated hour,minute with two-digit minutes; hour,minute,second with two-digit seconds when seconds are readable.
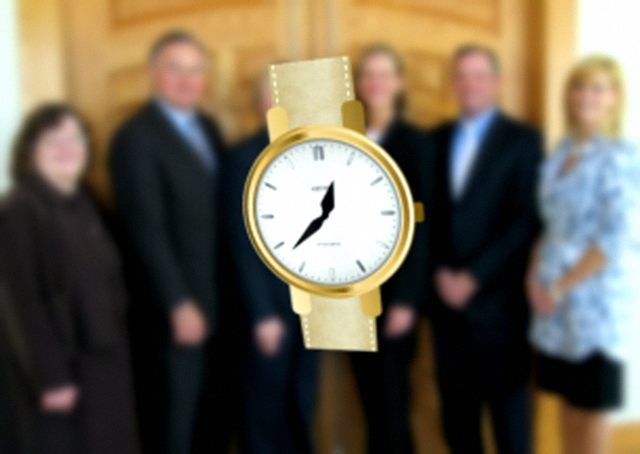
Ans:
12,38
